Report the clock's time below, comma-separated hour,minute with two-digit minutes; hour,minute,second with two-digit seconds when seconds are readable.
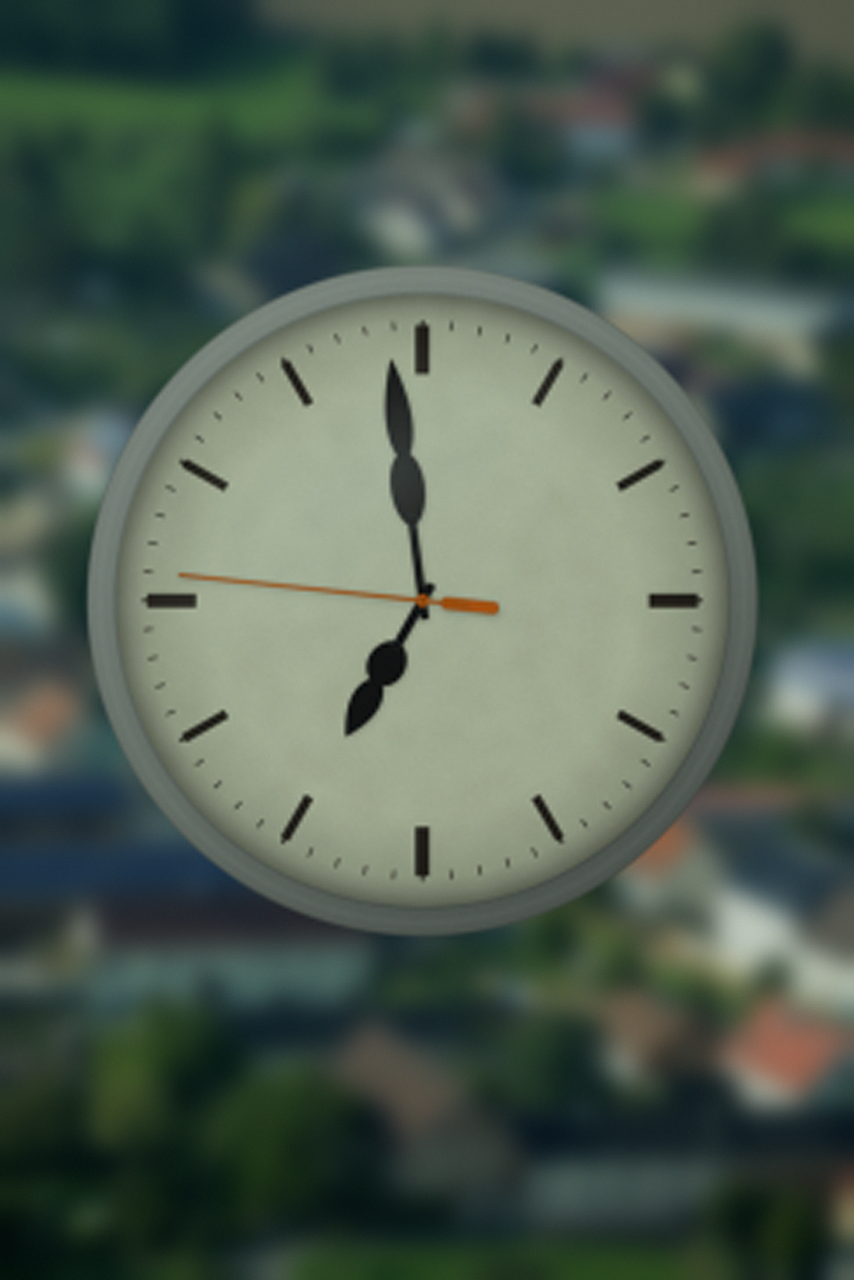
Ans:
6,58,46
